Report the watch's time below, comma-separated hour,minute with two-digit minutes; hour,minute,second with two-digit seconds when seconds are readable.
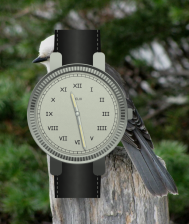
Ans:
11,28
